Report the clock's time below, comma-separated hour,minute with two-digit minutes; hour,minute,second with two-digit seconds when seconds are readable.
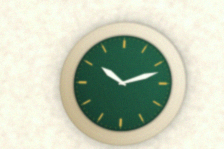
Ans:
10,12
